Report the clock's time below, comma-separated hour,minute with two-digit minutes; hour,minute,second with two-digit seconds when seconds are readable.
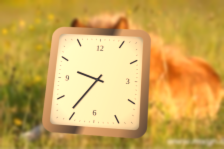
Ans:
9,36
